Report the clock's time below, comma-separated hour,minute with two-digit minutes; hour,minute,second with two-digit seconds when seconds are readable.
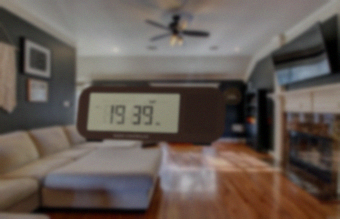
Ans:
19,39
